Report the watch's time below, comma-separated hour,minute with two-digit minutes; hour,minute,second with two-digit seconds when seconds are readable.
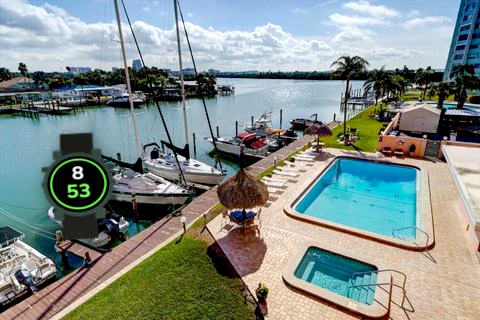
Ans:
8,53
